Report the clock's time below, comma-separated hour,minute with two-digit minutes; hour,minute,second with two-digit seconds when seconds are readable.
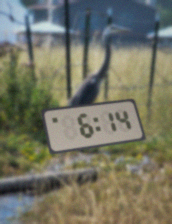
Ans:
6,14
